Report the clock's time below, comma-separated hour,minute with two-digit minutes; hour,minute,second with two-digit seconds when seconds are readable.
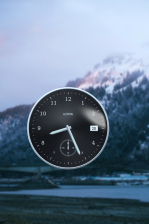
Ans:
8,26
